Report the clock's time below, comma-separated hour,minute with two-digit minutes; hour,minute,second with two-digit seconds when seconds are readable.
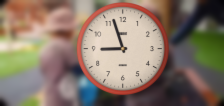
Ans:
8,57
